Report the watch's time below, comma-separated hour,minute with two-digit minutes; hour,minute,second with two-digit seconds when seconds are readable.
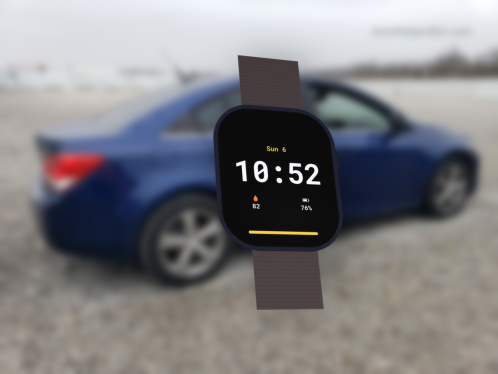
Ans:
10,52
